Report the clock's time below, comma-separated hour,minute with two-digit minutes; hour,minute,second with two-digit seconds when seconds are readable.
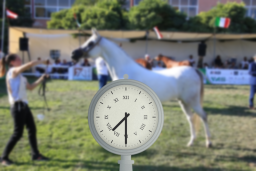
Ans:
7,30
